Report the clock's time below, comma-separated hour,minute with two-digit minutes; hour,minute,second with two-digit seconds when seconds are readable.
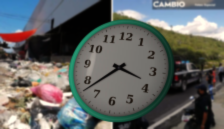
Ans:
3,38
